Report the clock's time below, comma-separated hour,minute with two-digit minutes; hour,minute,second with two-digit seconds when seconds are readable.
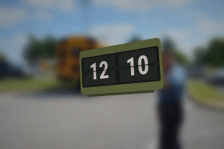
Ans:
12,10
